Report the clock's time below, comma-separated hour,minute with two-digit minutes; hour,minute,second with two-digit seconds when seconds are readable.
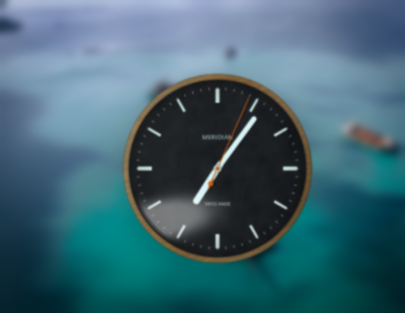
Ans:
7,06,04
